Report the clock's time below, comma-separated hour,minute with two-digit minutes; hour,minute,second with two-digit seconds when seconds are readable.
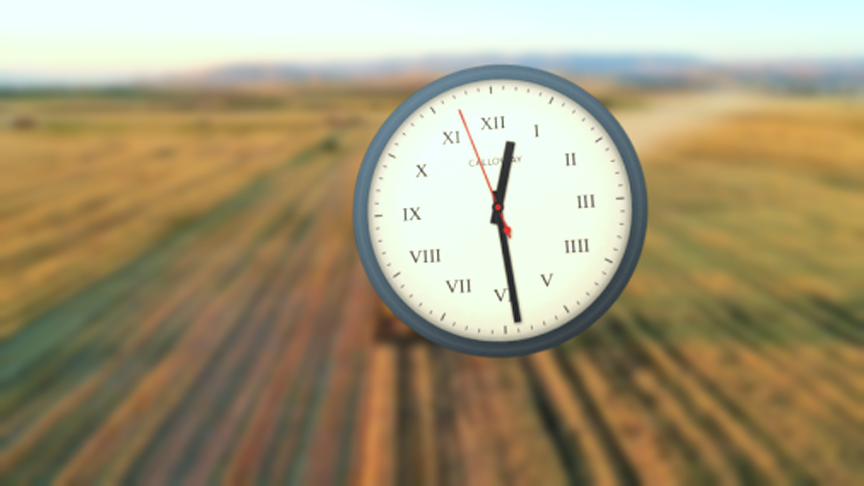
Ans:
12,28,57
